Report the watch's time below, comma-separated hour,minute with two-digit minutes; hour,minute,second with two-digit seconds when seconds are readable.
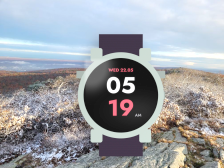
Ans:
5,19
